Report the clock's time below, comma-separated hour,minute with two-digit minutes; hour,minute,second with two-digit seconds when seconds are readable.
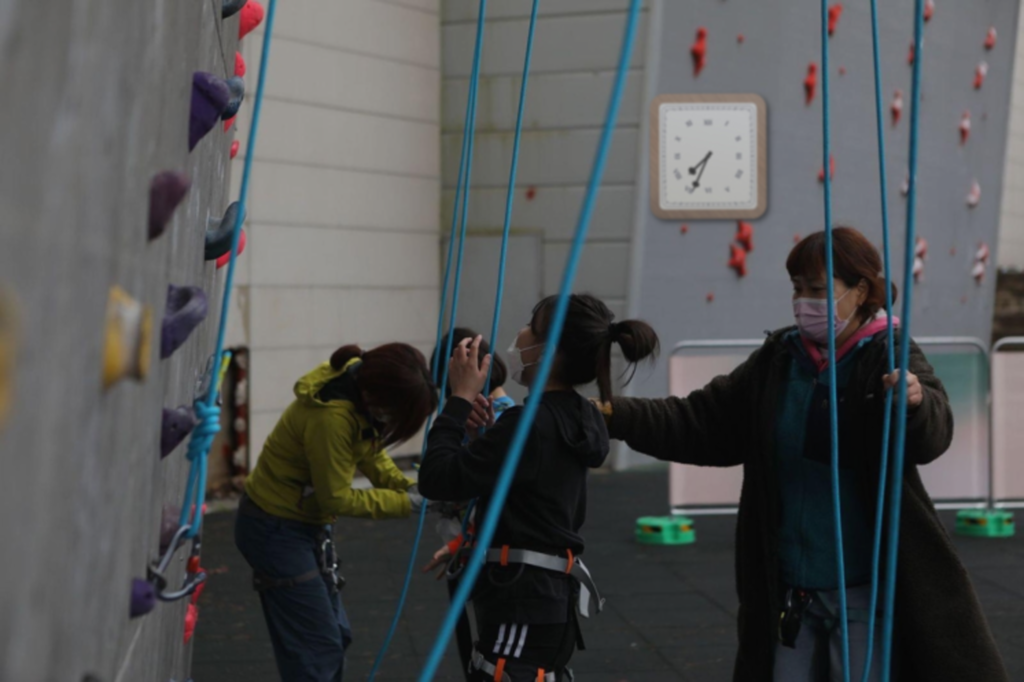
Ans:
7,34
